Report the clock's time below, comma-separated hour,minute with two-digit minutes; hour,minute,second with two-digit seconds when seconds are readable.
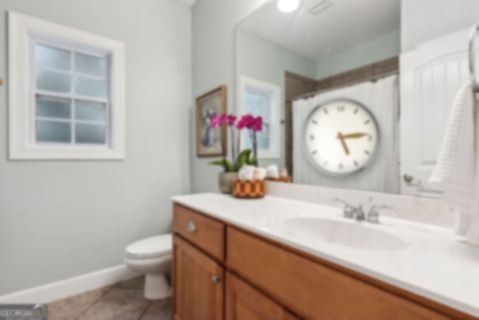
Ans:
5,14
